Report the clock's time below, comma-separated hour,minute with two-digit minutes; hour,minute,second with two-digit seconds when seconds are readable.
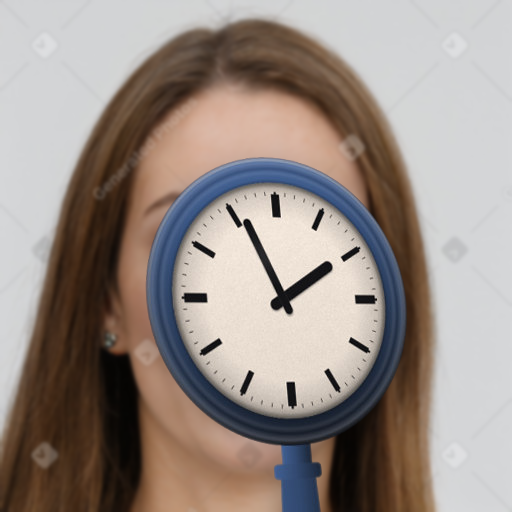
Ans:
1,56
